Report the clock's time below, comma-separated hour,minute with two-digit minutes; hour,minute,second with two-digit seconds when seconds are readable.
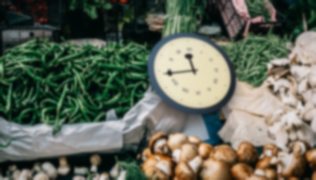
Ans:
11,44
